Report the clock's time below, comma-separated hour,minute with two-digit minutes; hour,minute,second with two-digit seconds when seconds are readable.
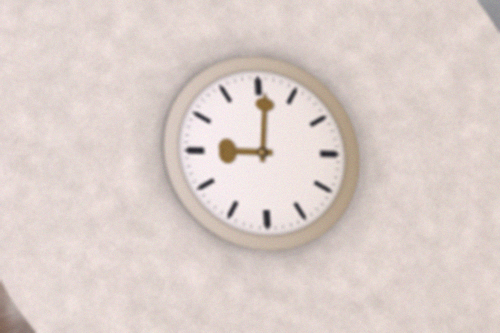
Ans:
9,01
